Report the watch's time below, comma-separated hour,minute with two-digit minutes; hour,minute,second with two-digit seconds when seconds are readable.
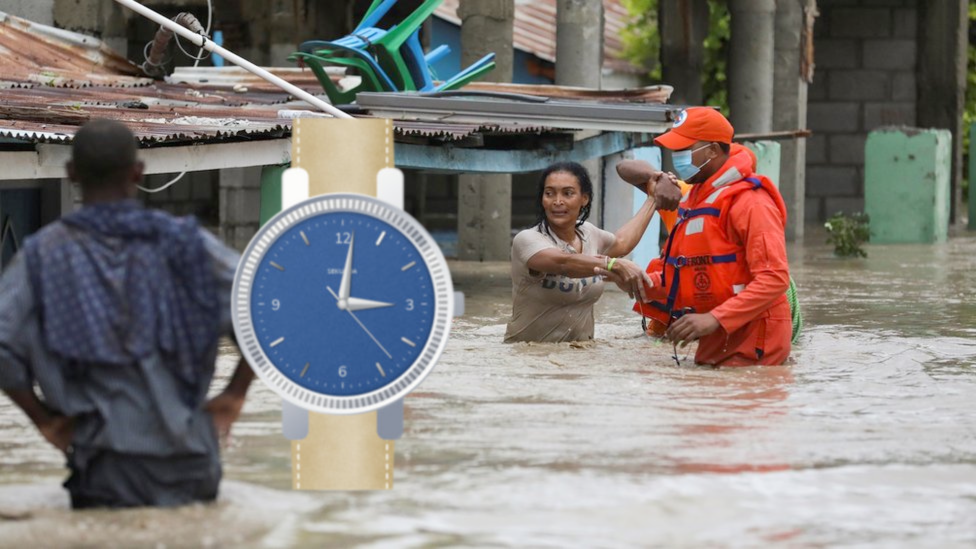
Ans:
3,01,23
